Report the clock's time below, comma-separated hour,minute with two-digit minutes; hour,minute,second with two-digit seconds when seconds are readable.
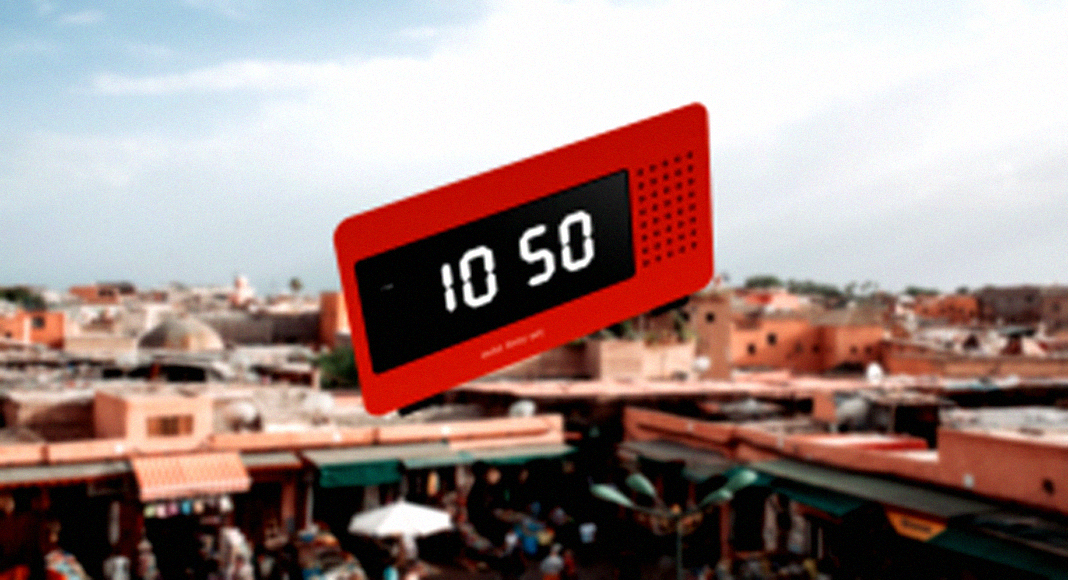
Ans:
10,50
